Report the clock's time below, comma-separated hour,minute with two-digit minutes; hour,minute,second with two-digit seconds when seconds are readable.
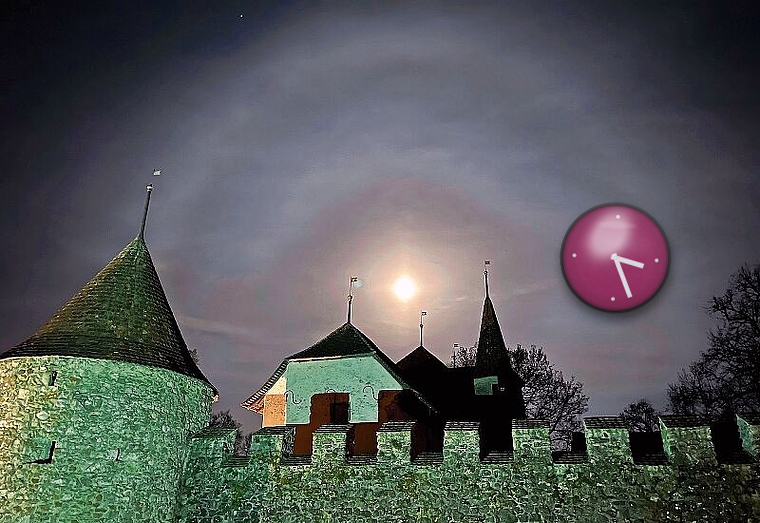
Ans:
3,26
